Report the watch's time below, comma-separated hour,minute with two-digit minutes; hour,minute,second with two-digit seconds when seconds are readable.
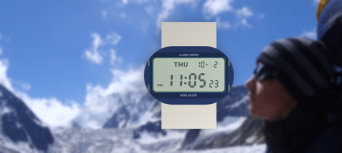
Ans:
11,05,23
